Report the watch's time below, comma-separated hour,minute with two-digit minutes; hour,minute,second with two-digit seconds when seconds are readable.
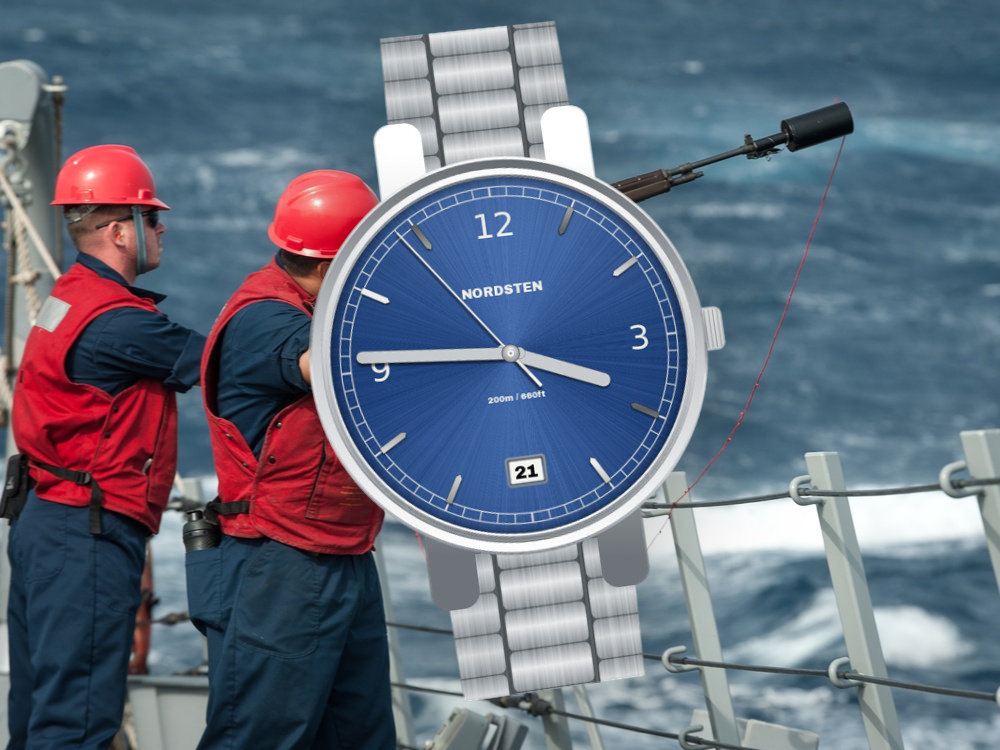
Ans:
3,45,54
